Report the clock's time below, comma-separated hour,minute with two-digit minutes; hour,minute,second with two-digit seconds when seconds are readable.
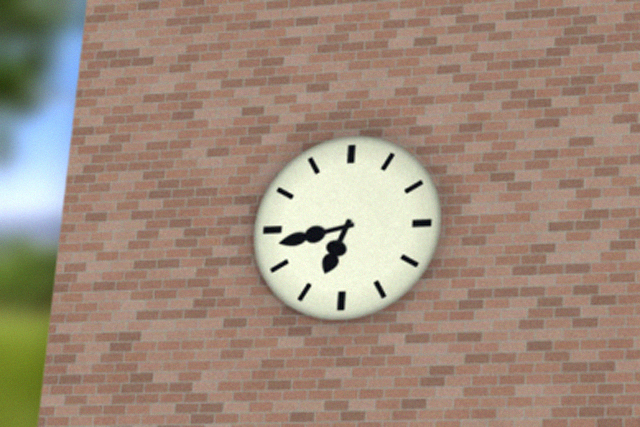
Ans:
6,43
